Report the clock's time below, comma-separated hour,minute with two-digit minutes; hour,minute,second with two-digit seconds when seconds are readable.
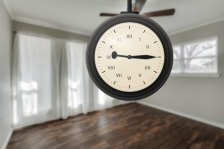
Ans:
9,15
